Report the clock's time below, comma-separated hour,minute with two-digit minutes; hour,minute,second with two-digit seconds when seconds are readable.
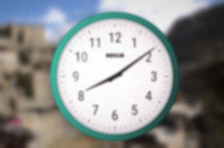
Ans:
8,09
